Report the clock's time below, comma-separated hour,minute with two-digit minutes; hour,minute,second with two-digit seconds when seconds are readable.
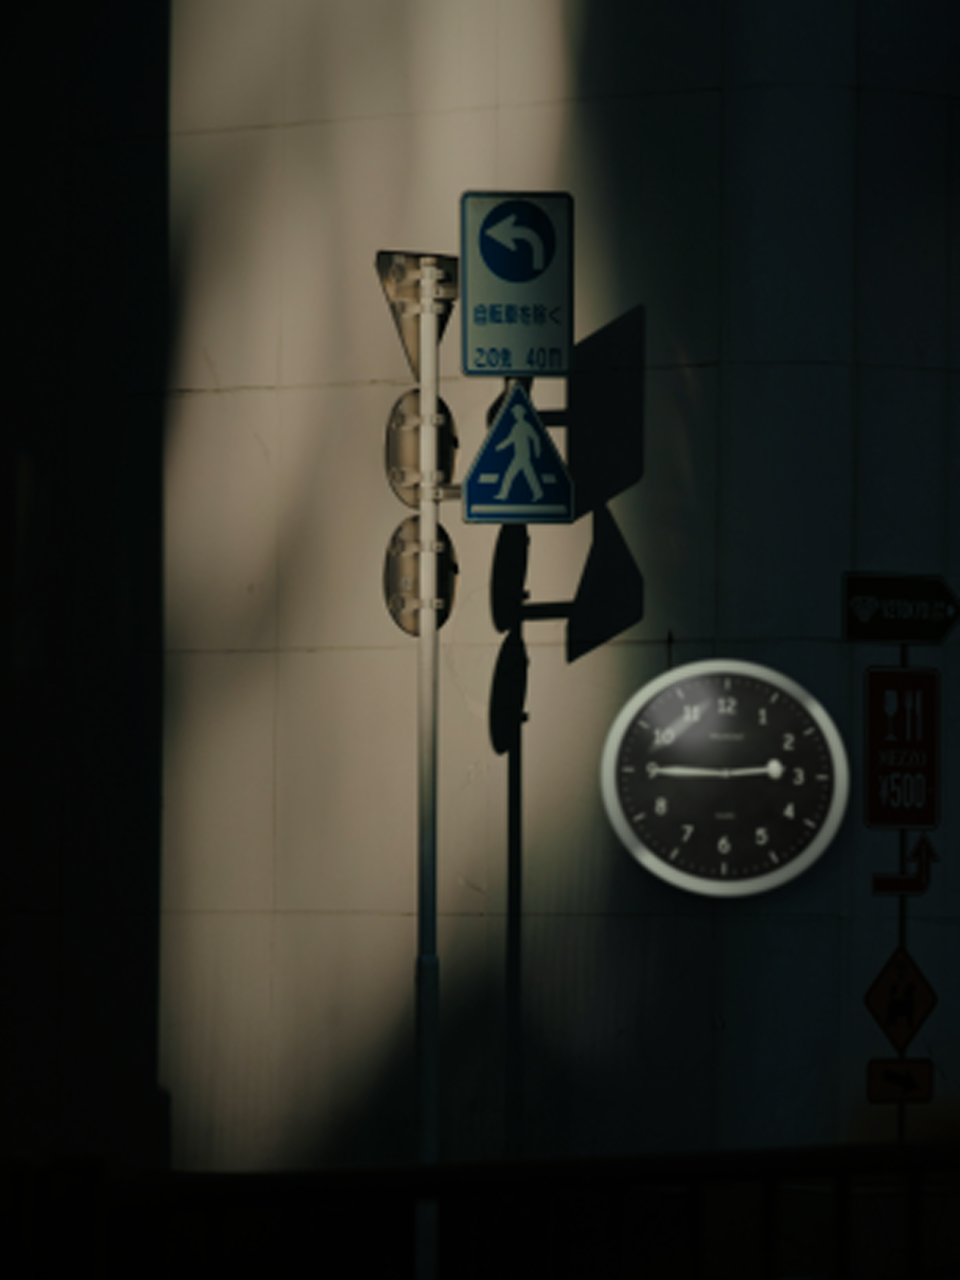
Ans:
2,45
